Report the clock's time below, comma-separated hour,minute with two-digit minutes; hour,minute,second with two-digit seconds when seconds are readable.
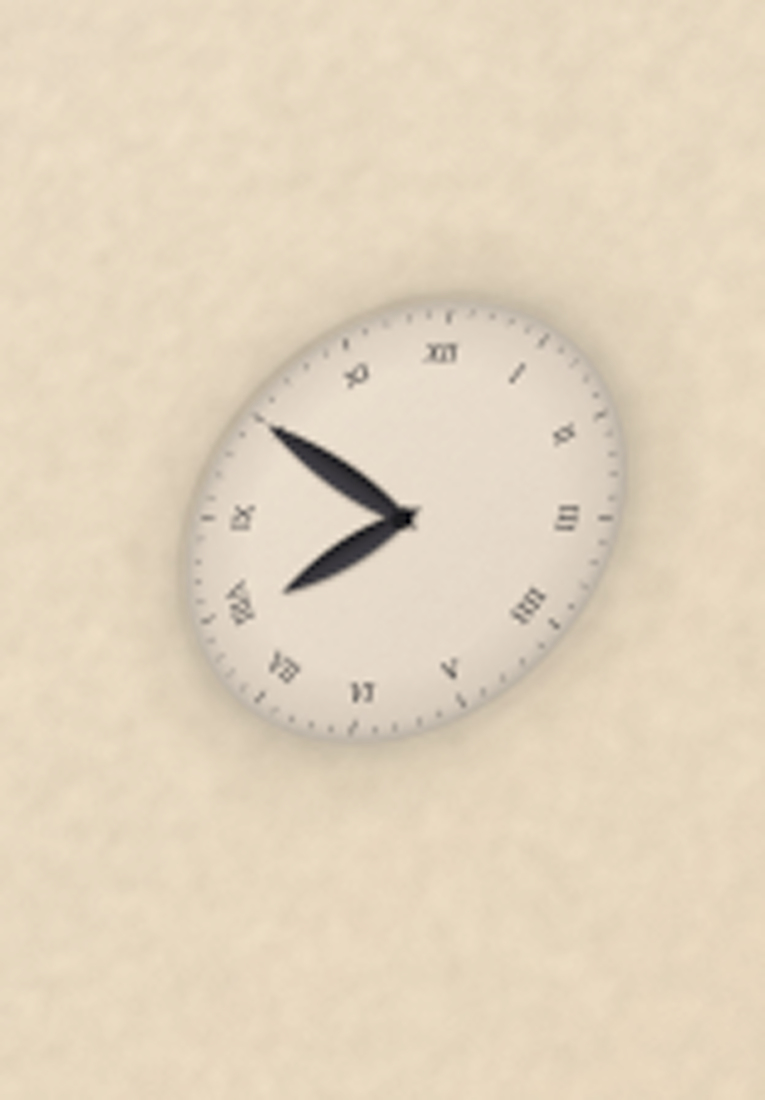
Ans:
7,50
